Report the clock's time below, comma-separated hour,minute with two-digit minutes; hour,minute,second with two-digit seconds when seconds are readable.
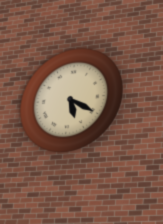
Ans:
5,20
